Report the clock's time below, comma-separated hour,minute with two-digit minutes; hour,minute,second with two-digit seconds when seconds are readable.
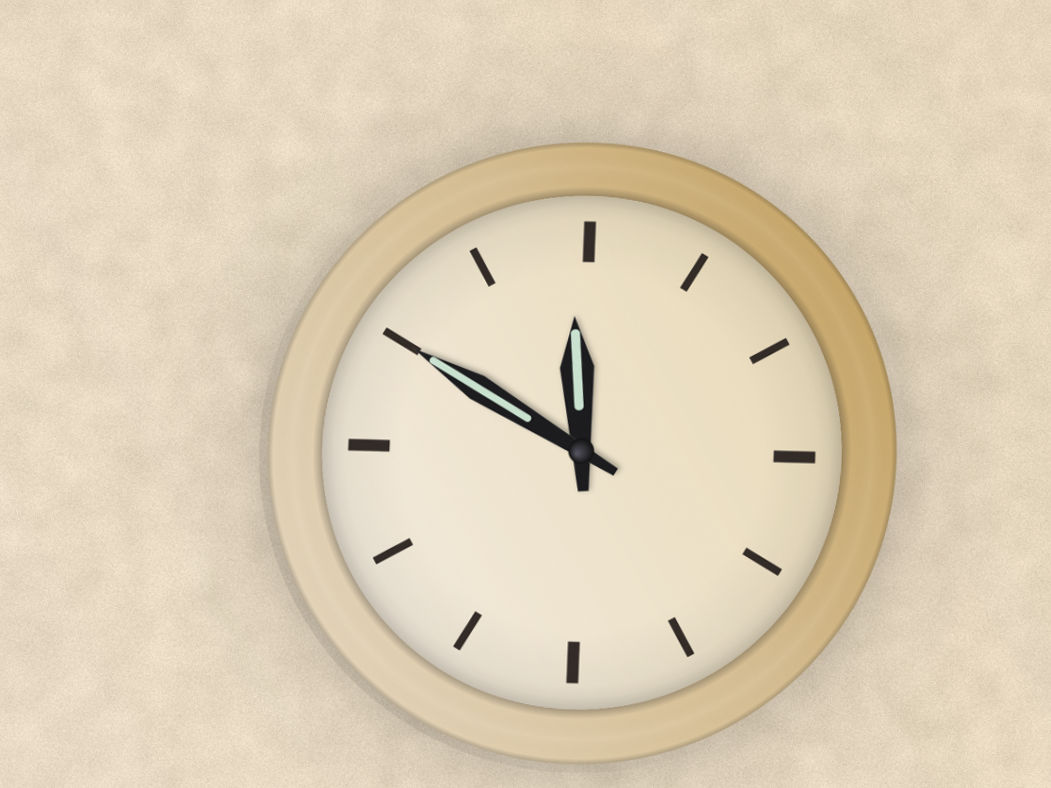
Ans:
11,50
